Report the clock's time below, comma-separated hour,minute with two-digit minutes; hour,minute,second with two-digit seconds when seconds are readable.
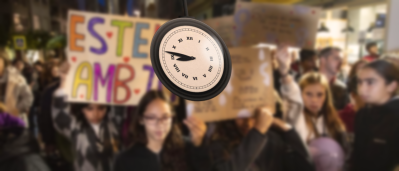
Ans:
8,47
